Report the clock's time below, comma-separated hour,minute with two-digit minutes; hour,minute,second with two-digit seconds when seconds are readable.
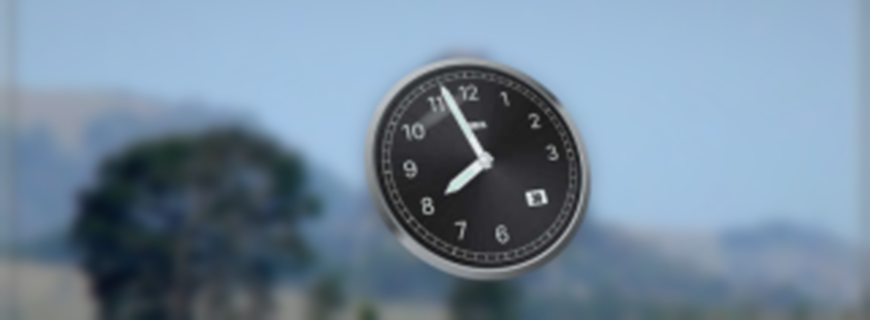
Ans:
7,57
